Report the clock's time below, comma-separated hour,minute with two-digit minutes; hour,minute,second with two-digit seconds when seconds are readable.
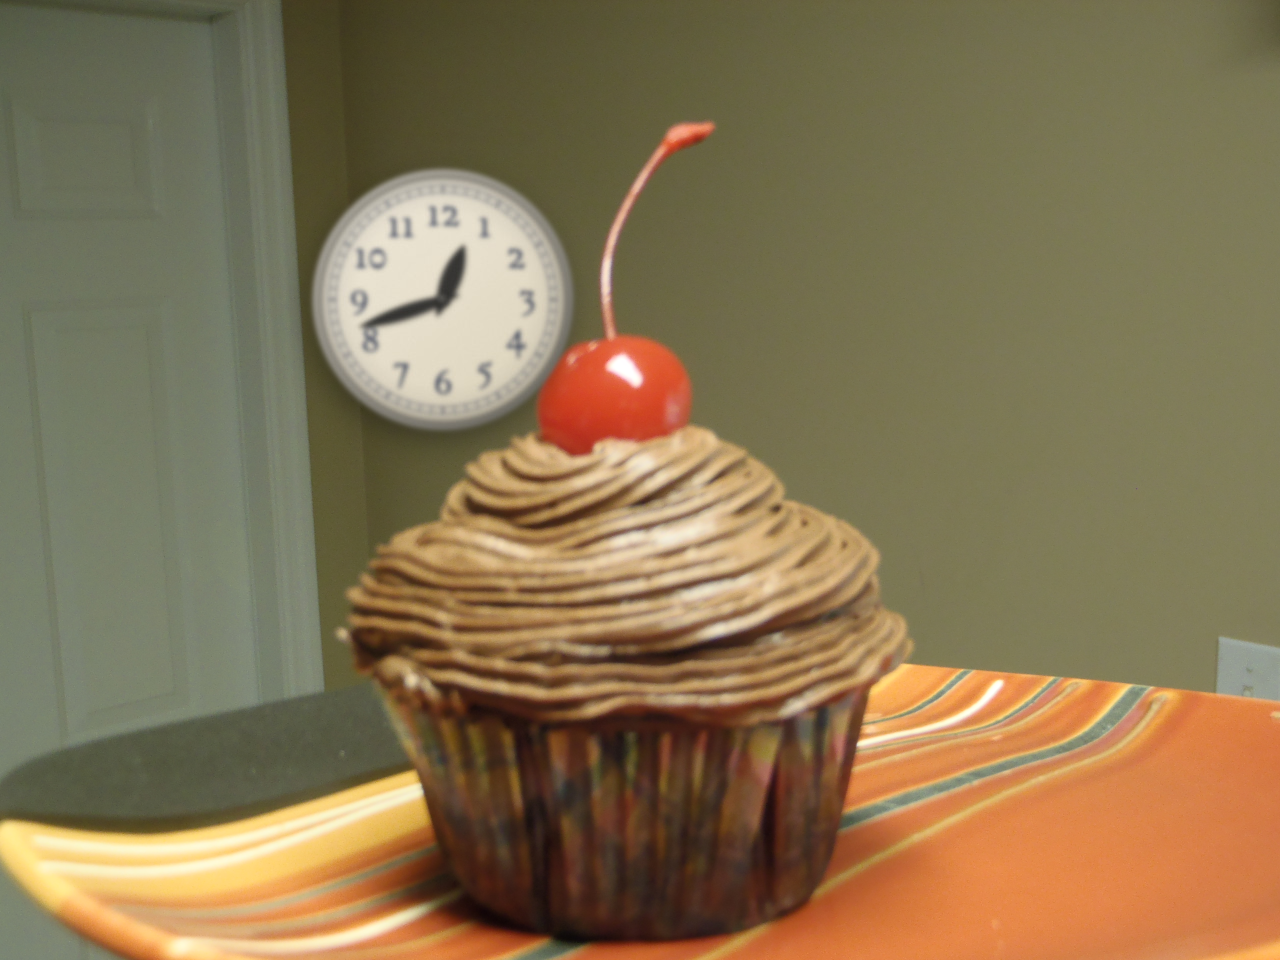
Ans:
12,42
